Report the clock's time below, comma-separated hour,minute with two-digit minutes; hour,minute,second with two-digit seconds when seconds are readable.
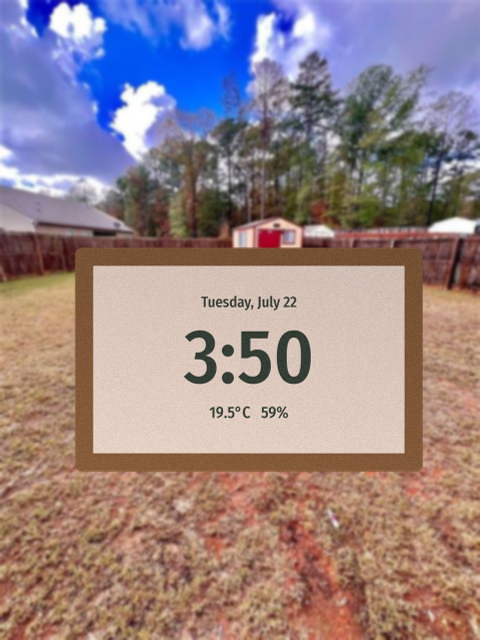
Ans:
3,50
